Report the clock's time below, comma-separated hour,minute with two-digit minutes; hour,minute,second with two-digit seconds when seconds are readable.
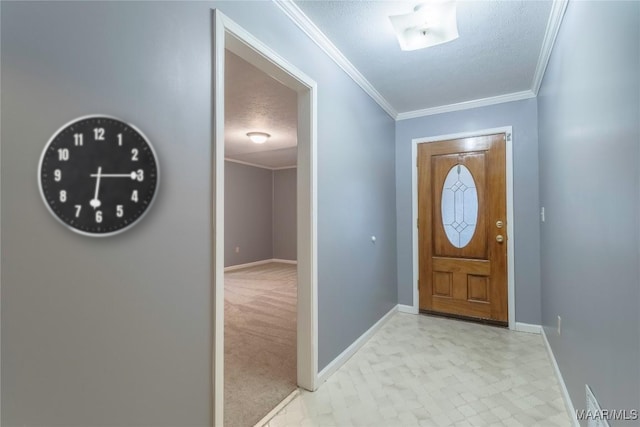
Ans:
6,15
